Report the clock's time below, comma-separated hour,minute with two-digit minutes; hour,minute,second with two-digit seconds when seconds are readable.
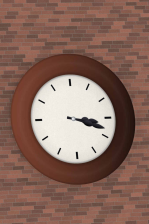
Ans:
3,18
